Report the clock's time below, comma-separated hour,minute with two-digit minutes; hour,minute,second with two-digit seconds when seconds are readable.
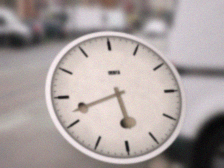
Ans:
5,42
